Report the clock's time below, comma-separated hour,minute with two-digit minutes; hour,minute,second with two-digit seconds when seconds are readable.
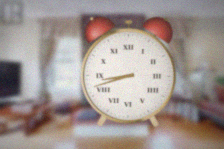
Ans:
8,42
